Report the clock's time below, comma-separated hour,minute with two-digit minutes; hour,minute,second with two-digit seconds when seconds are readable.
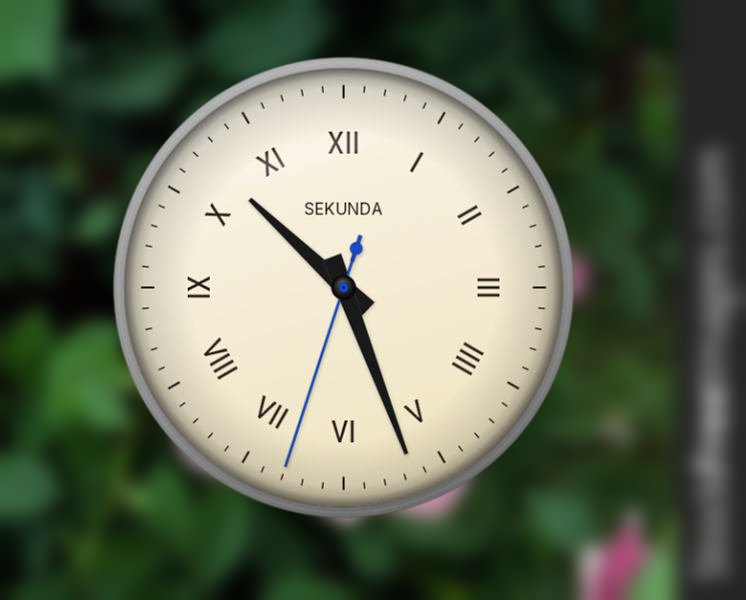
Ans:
10,26,33
